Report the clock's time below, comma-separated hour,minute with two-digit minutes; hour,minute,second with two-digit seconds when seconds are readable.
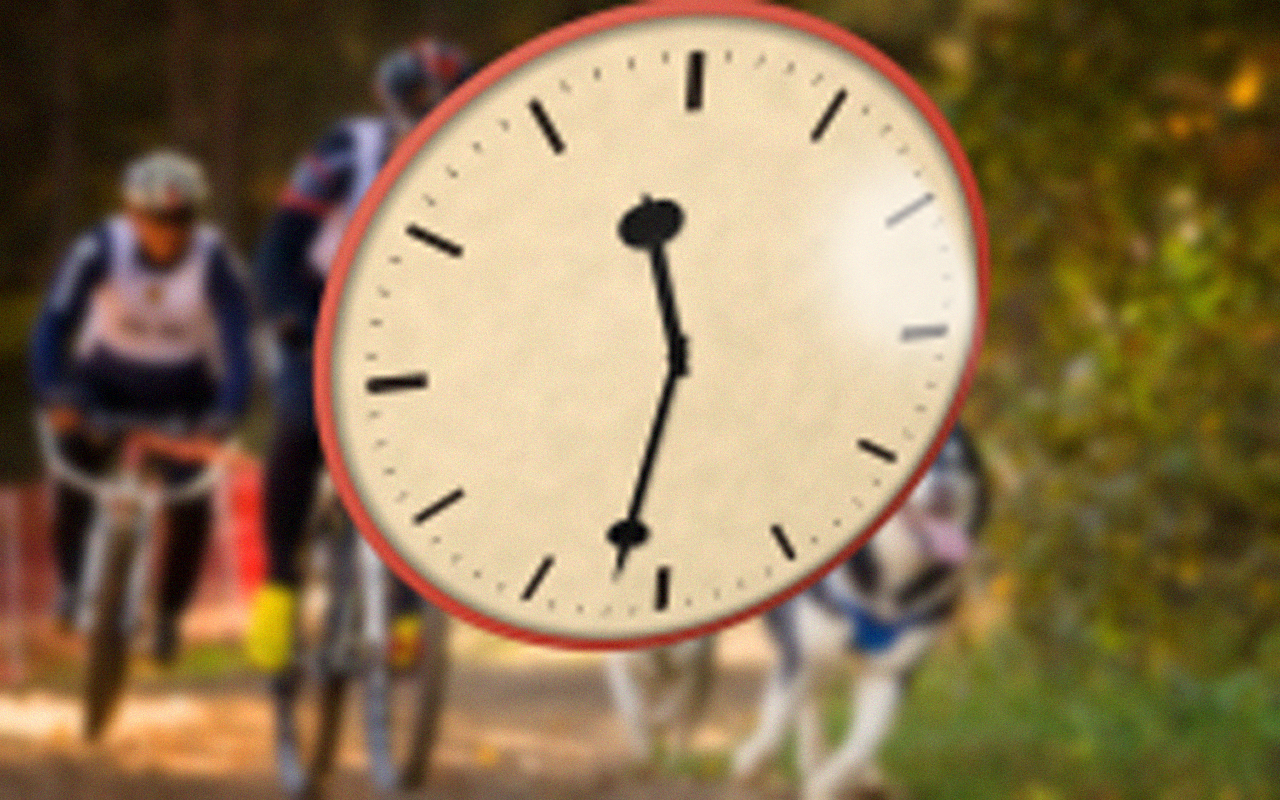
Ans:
11,32
